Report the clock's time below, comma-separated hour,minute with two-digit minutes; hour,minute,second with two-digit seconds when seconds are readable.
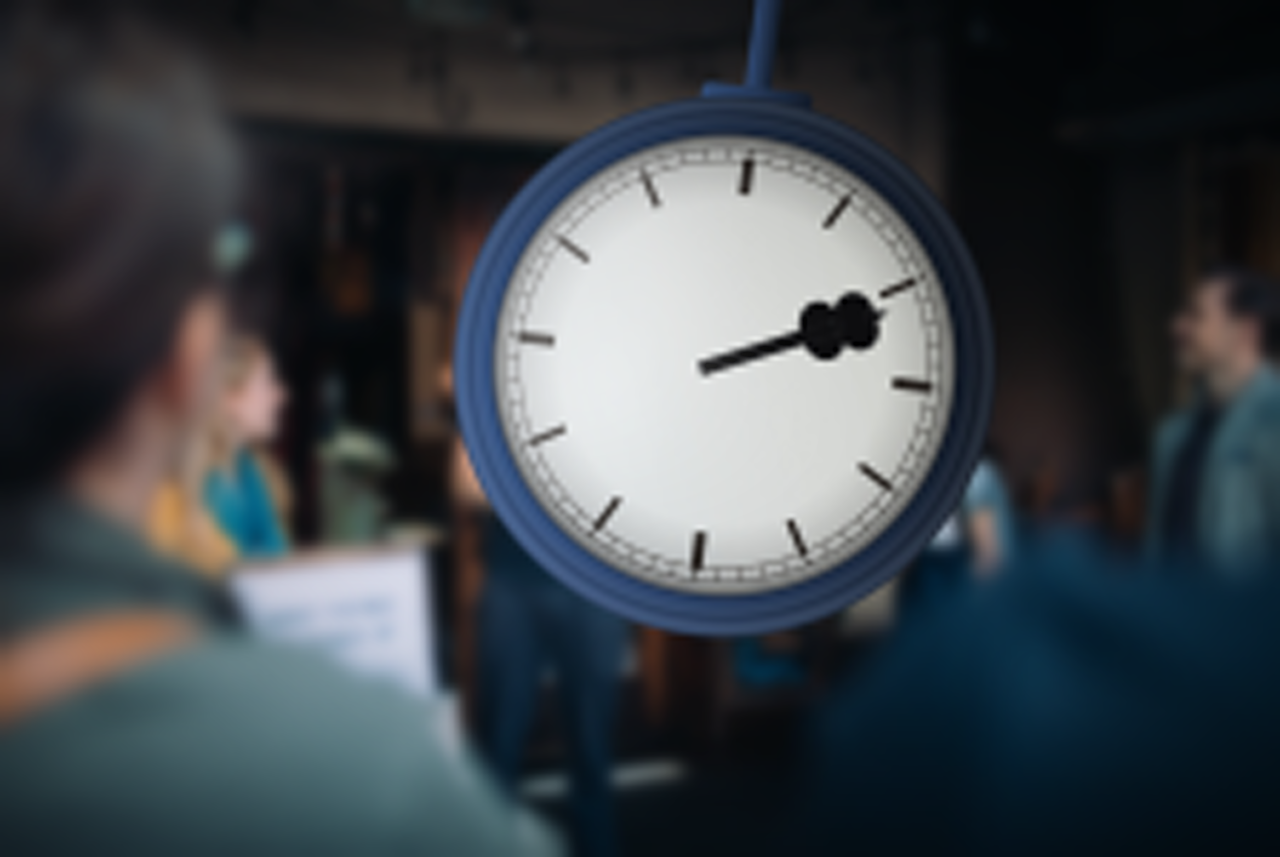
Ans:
2,11
